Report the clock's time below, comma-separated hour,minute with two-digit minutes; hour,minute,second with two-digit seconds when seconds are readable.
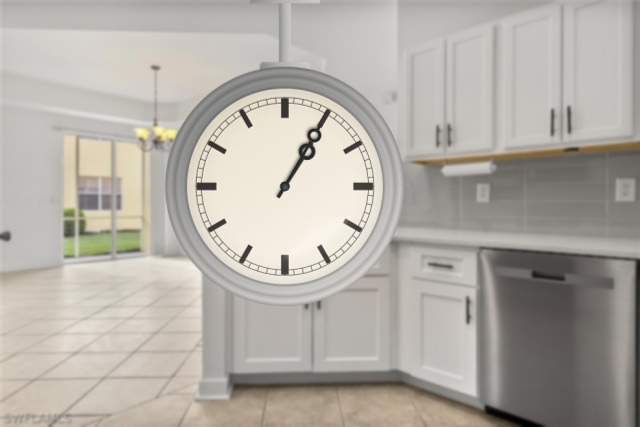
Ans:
1,05
